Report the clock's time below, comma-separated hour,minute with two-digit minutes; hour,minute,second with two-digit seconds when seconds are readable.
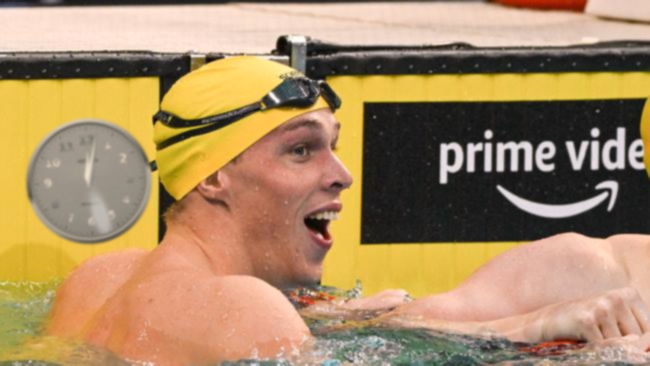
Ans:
12,02
